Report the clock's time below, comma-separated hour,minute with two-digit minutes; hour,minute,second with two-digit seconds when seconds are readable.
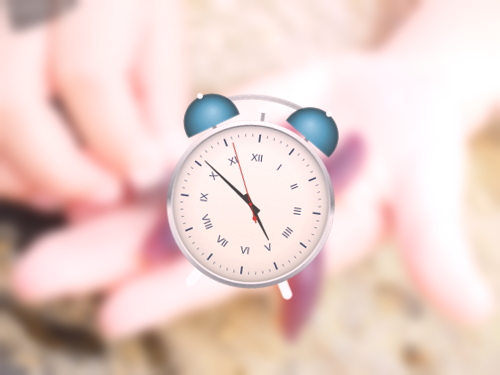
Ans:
4,50,56
